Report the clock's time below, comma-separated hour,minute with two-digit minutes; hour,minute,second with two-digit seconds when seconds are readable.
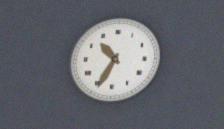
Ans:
10,34
